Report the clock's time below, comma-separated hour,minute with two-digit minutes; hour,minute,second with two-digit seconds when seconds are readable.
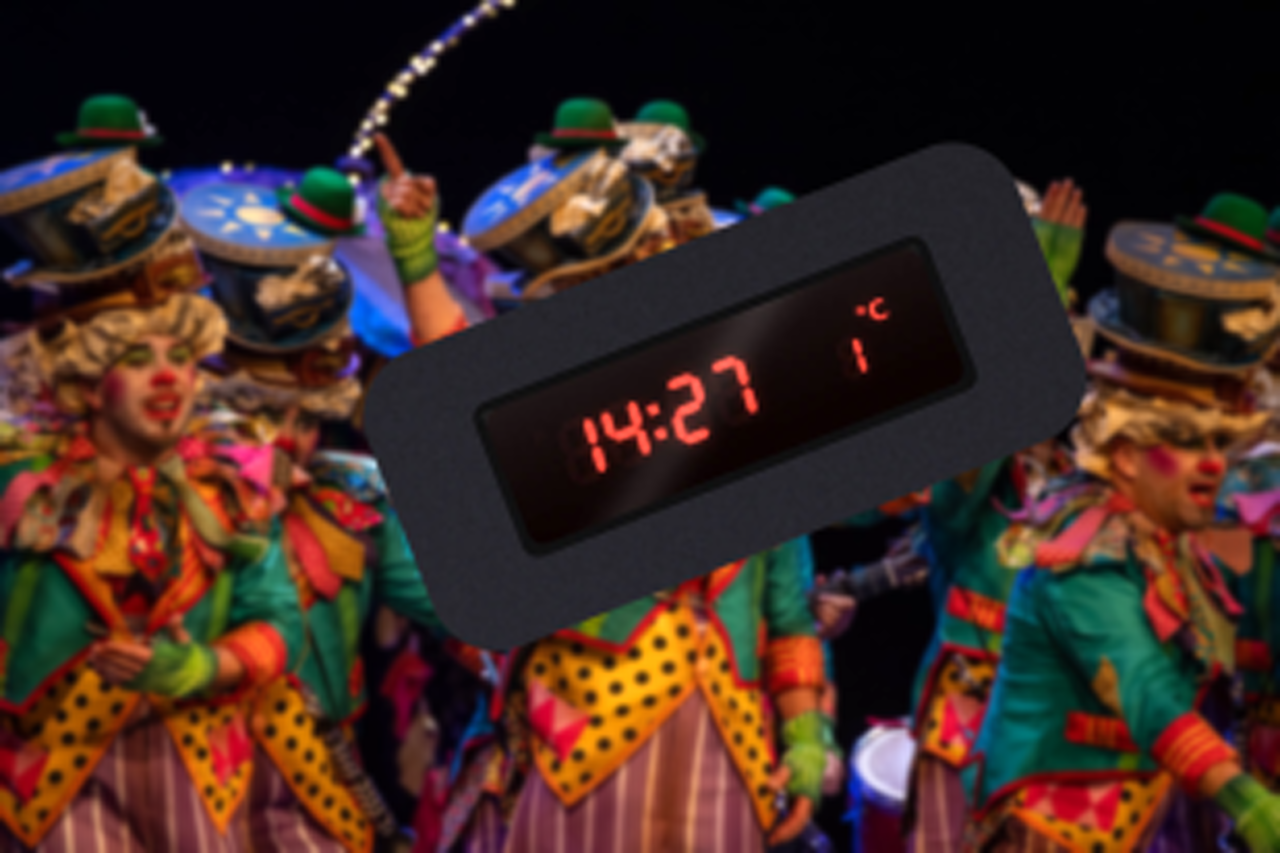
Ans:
14,27
